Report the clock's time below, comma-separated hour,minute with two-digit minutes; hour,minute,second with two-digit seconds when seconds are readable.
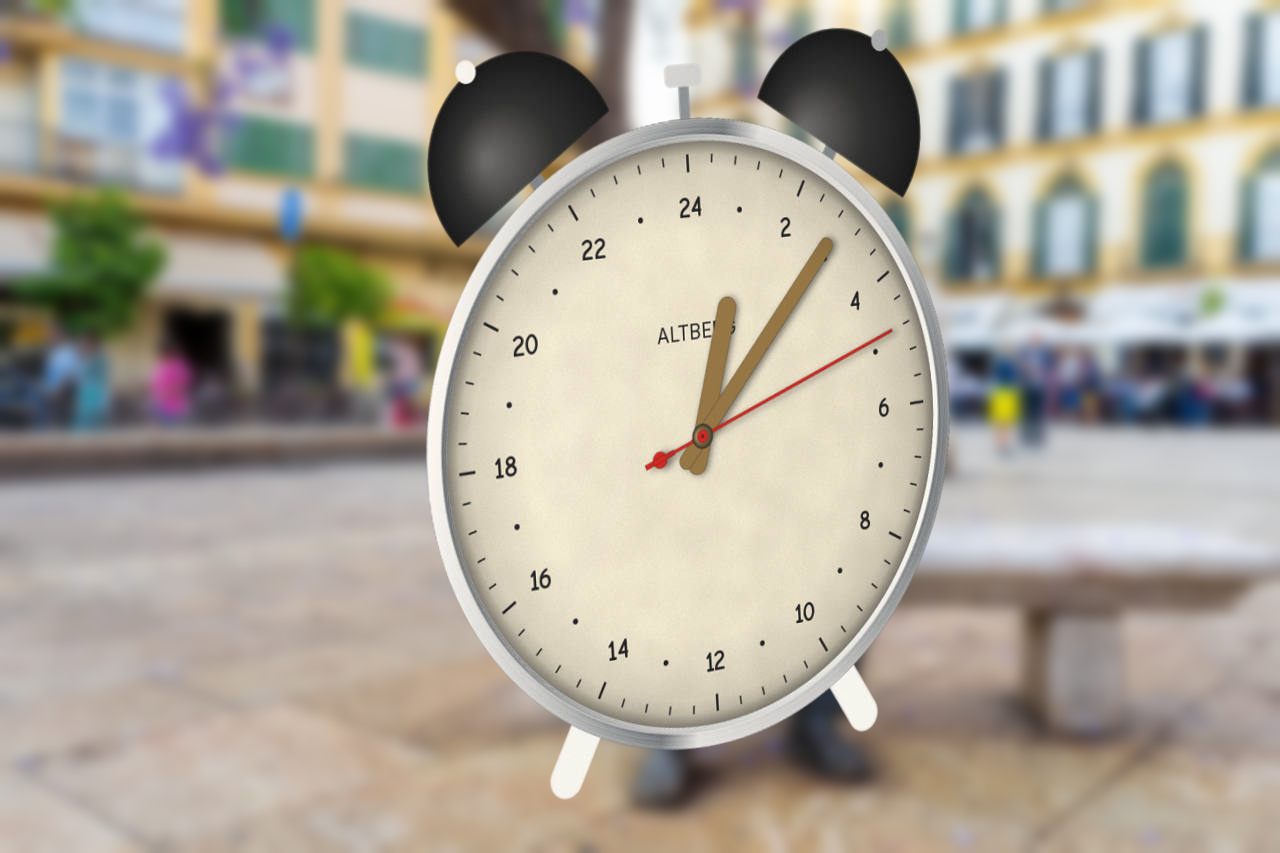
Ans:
1,07,12
